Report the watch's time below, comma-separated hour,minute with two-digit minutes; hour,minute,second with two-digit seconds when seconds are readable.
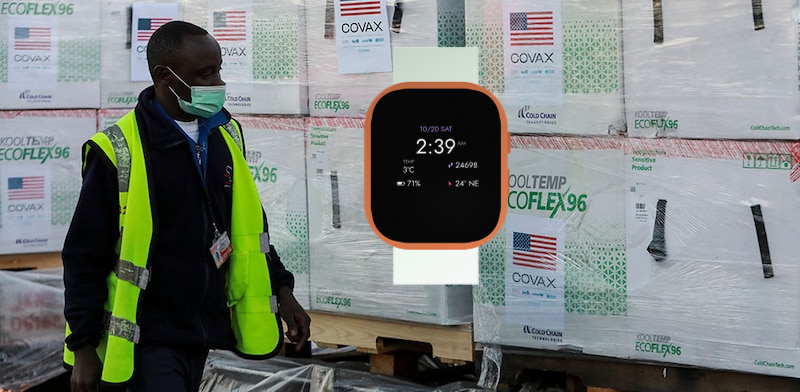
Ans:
2,39
